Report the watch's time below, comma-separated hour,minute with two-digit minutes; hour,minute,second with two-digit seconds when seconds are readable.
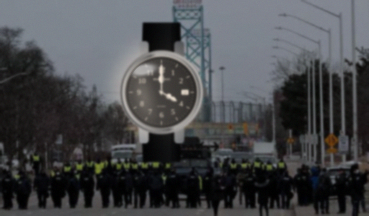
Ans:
4,00
